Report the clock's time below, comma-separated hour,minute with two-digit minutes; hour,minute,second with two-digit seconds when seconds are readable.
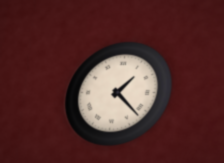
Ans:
1,22
